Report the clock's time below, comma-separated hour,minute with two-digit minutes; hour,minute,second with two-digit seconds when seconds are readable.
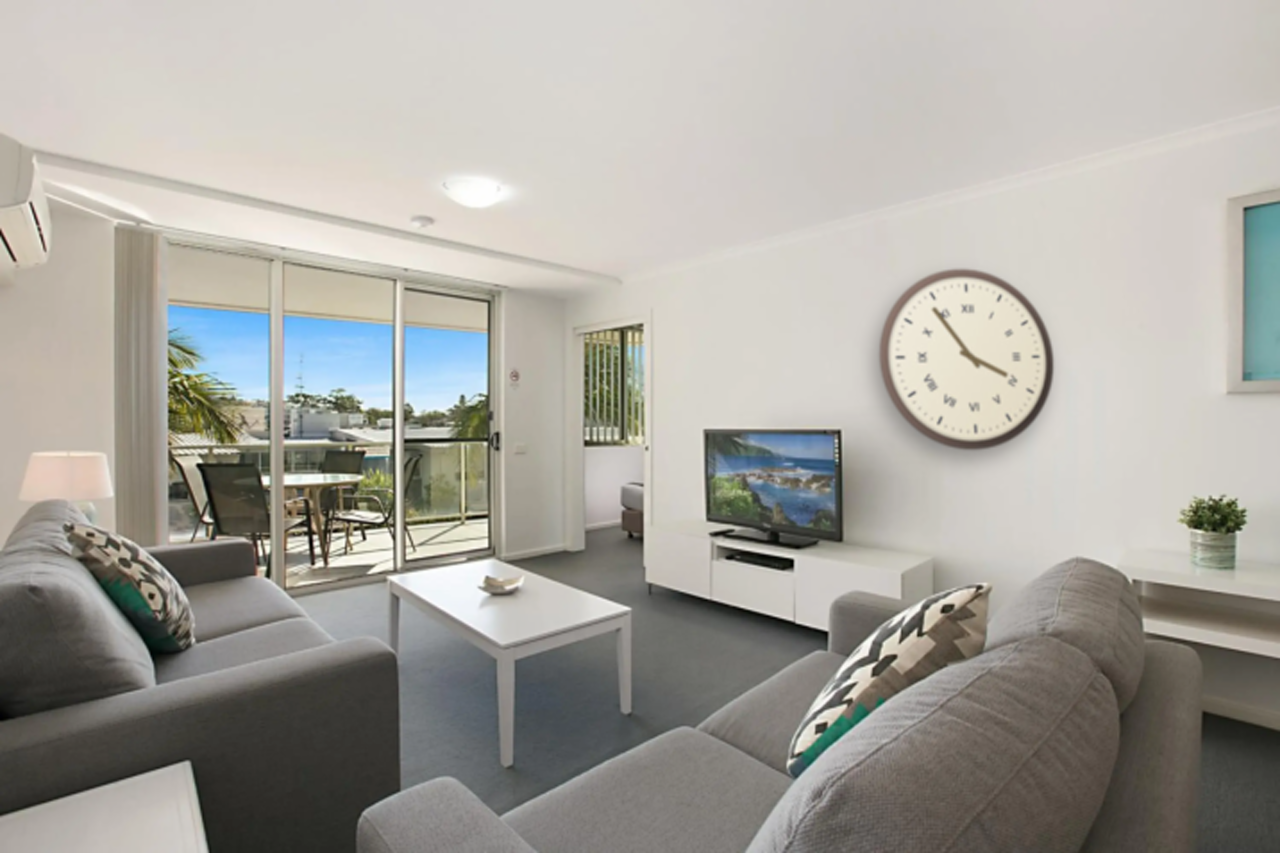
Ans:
3,54
